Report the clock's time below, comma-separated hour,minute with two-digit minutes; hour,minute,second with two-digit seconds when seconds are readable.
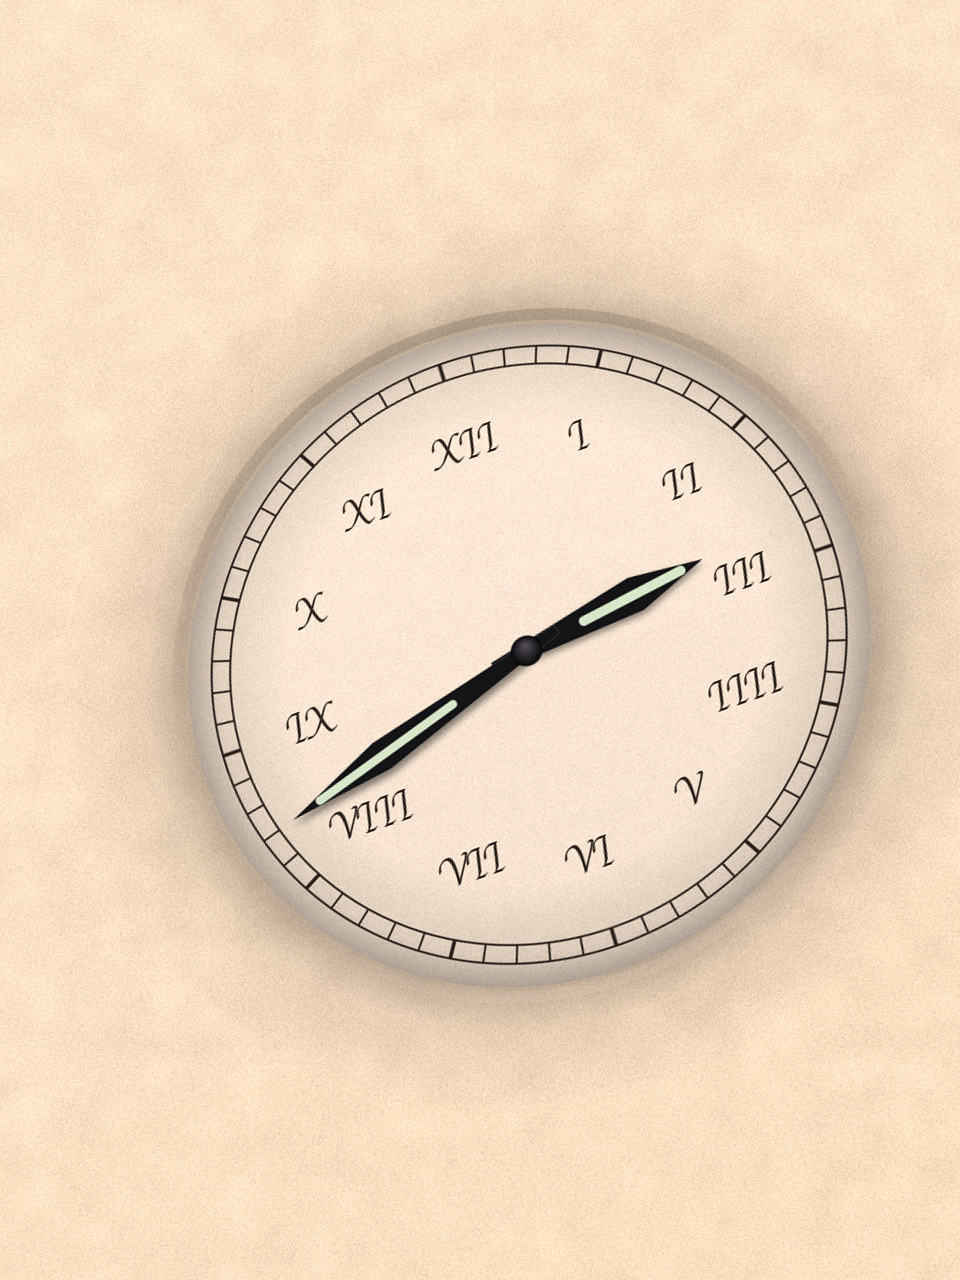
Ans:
2,42
